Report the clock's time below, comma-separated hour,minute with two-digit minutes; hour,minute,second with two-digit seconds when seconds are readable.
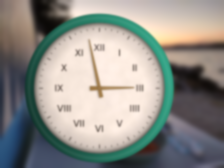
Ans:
2,58
